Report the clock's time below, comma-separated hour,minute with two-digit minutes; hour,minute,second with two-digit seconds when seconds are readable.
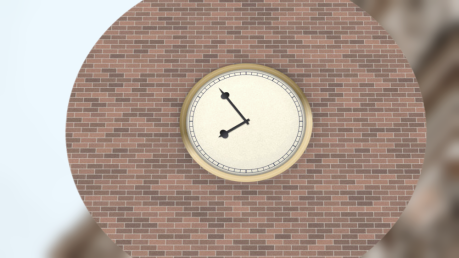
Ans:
7,54
